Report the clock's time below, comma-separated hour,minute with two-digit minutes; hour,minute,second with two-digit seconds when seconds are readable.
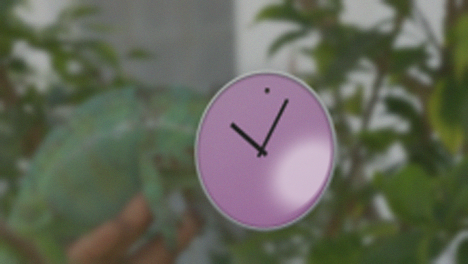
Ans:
10,04
